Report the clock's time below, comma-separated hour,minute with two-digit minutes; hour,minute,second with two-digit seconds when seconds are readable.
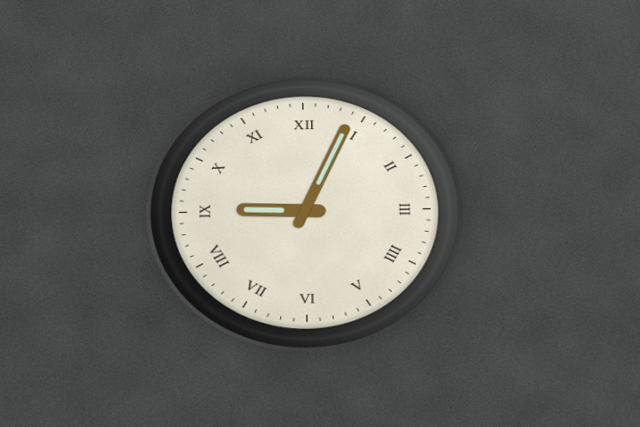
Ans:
9,04
